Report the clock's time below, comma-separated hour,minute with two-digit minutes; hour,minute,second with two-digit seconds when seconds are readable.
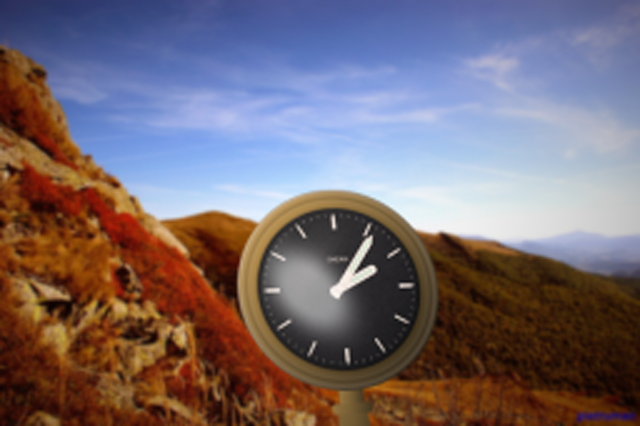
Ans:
2,06
